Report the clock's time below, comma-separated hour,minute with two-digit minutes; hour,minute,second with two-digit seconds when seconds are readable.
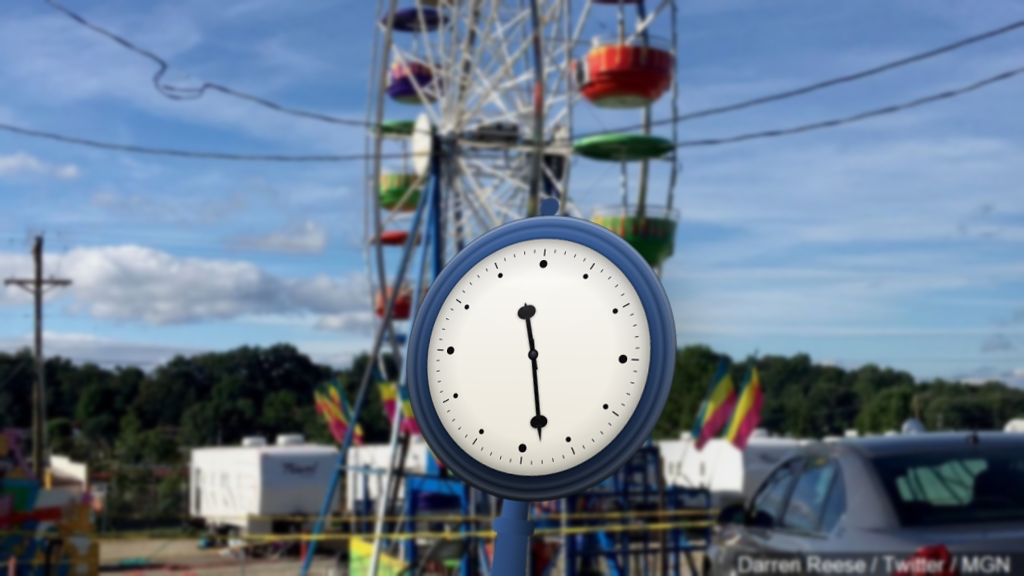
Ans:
11,28
